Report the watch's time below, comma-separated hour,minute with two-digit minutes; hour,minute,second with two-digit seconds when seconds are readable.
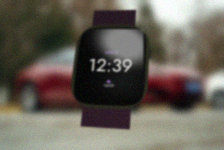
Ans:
12,39
